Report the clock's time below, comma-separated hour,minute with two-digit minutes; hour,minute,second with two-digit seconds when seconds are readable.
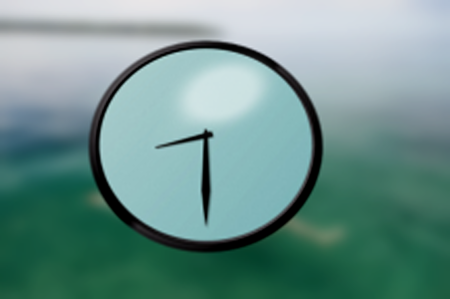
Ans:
8,30
